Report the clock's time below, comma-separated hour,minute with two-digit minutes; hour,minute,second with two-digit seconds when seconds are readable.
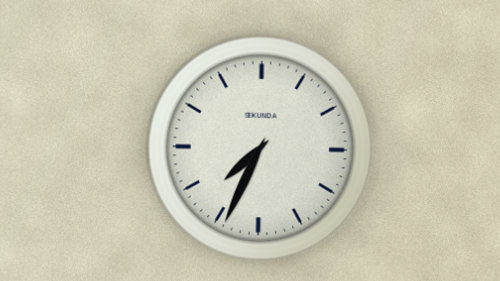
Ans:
7,34
